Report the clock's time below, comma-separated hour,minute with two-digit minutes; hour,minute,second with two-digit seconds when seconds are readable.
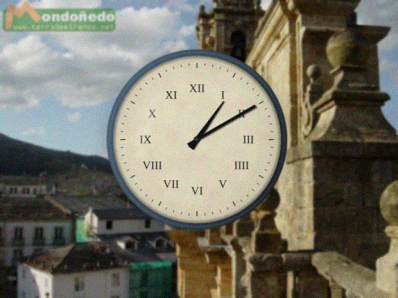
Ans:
1,10
